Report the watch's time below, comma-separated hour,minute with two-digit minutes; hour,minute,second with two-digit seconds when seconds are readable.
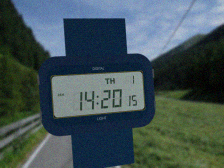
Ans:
14,20,15
